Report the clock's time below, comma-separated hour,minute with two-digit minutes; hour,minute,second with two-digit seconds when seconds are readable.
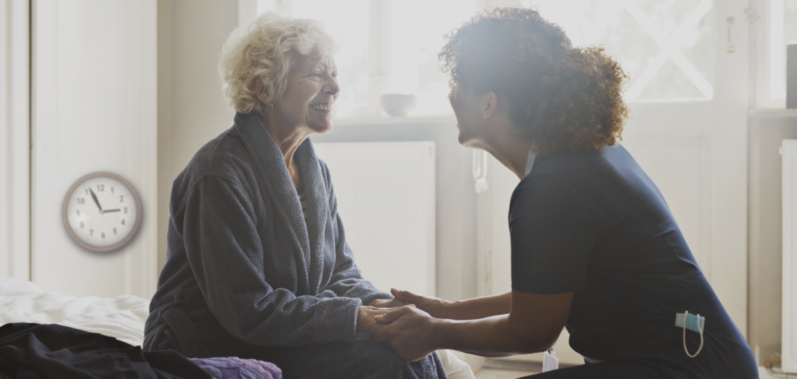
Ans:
2,56
